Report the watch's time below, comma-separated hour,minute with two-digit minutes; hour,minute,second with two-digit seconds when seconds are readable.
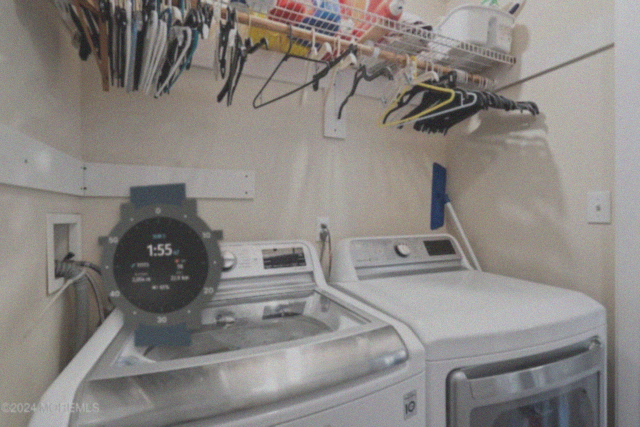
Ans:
1,55
